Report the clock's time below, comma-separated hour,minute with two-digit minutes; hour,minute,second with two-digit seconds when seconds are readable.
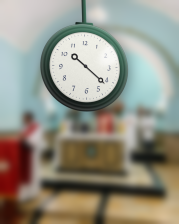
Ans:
10,22
